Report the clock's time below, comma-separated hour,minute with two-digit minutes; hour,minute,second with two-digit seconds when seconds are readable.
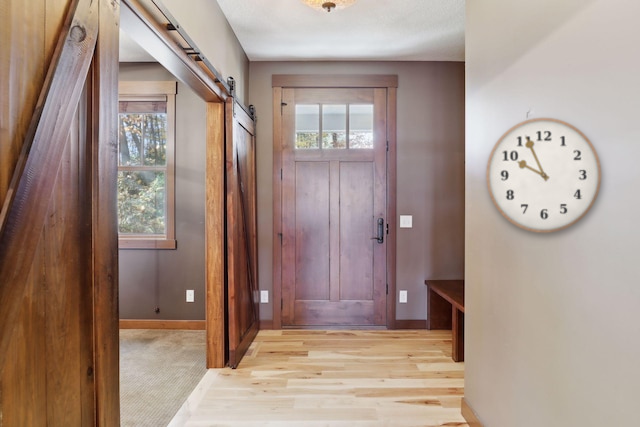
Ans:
9,56
